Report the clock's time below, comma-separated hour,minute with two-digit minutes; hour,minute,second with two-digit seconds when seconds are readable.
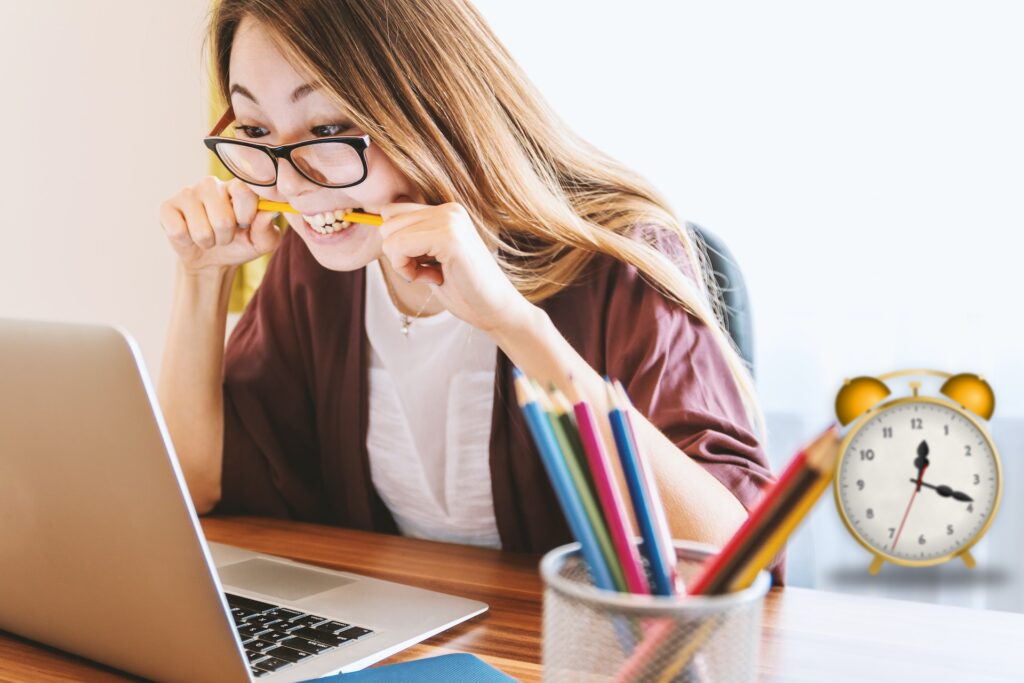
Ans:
12,18,34
